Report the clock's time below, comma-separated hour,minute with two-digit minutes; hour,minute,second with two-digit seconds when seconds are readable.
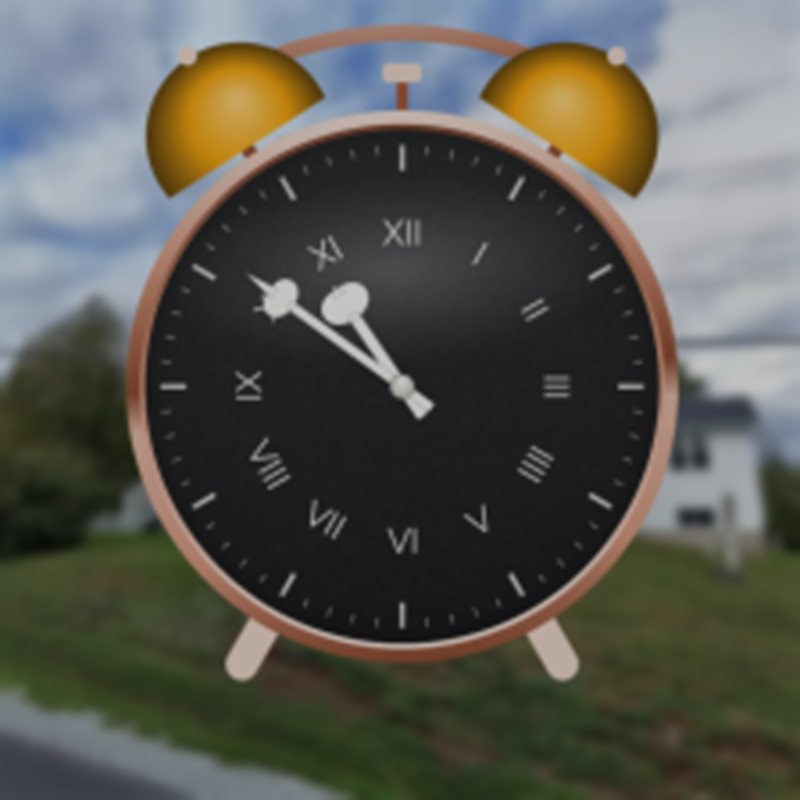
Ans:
10,51
